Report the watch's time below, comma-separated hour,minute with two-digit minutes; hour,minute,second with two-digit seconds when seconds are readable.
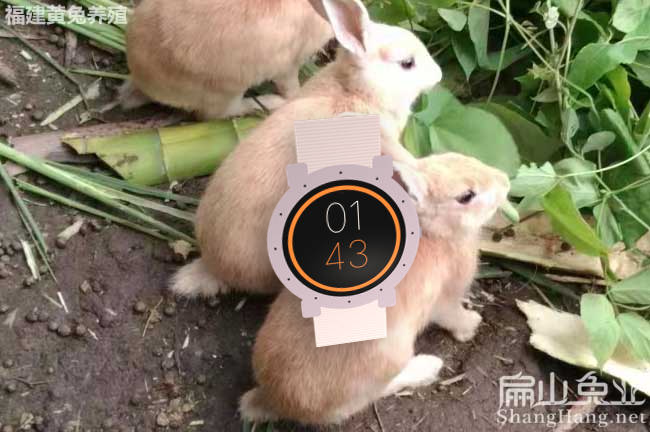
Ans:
1,43
